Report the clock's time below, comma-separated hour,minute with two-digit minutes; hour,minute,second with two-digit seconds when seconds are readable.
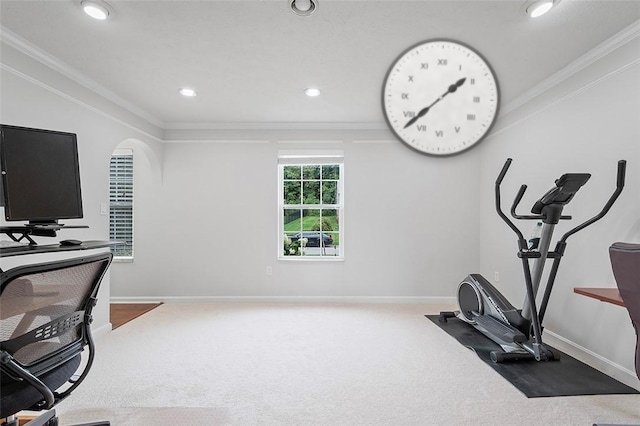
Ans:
1,38
